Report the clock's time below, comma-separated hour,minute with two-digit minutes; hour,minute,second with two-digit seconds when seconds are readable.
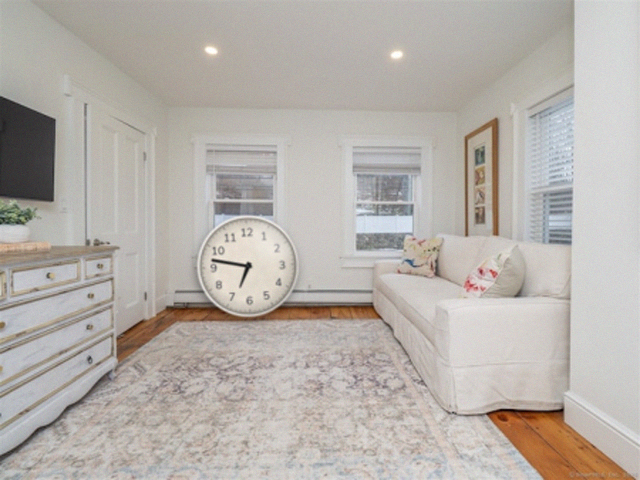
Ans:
6,47
